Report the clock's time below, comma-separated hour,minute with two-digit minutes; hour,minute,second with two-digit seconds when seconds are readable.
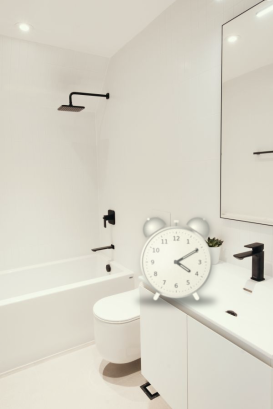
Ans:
4,10
